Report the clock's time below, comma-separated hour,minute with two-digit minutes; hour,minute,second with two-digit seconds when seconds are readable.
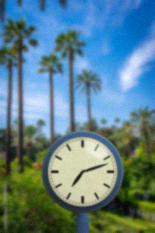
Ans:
7,12
